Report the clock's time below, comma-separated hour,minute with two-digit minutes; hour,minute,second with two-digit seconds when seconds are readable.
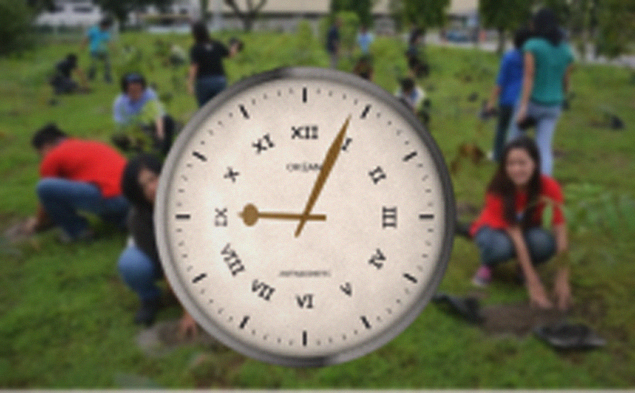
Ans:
9,04
